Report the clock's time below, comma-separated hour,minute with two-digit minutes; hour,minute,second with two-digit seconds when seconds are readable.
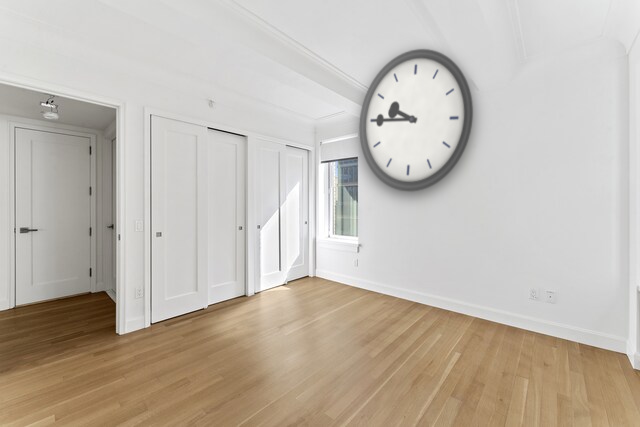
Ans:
9,45
